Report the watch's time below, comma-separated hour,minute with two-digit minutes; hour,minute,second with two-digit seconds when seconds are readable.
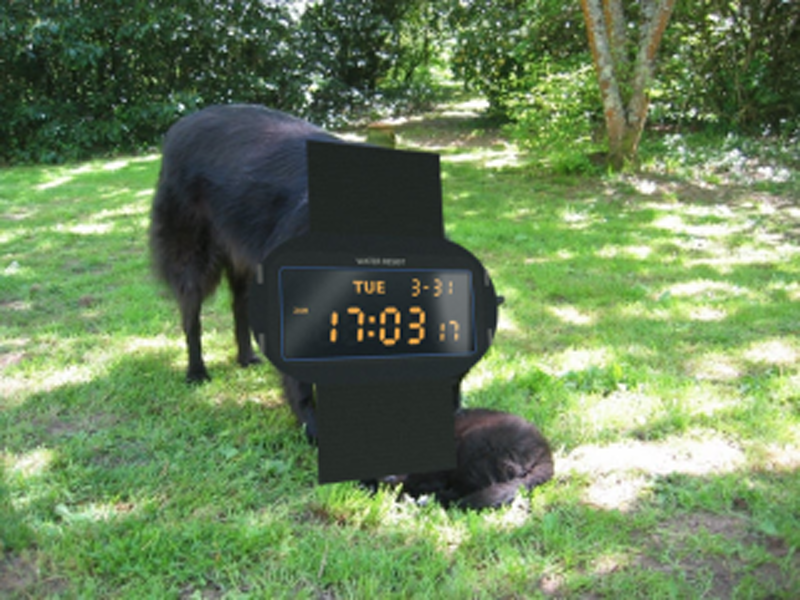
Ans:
17,03,17
